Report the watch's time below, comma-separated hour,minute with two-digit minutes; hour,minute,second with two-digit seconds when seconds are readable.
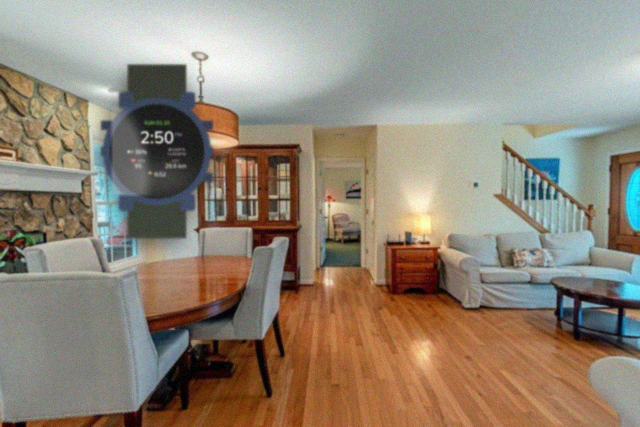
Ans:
2,50
